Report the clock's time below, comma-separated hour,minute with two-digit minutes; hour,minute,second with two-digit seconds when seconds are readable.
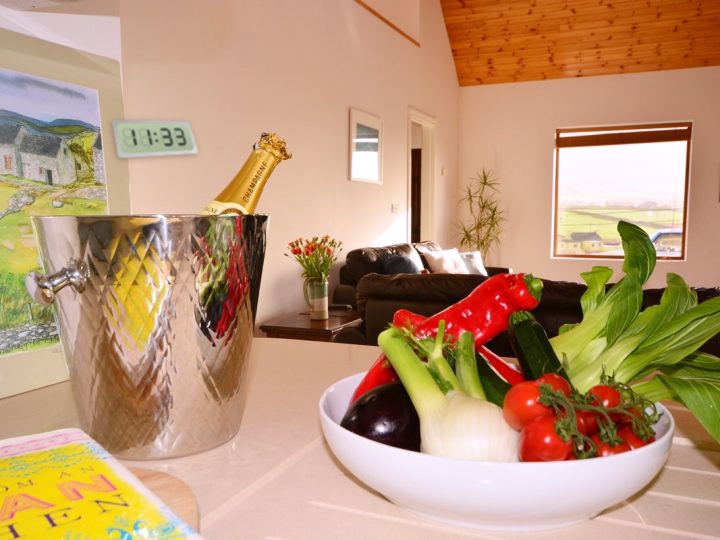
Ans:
11,33
